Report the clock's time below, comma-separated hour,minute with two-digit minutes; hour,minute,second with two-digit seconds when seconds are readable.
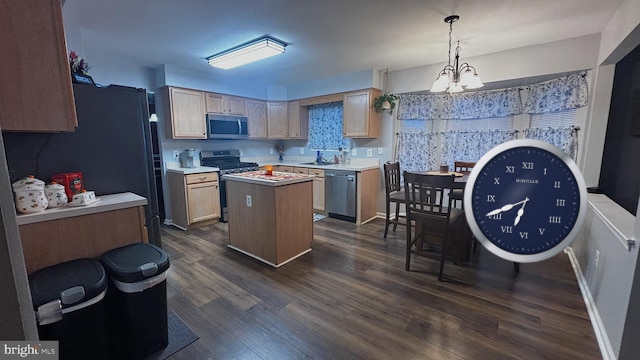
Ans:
6,41
